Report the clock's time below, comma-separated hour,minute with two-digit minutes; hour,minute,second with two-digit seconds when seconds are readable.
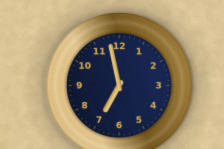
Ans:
6,58
